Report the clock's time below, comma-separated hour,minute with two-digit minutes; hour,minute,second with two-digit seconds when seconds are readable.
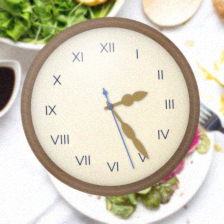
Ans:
2,24,27
